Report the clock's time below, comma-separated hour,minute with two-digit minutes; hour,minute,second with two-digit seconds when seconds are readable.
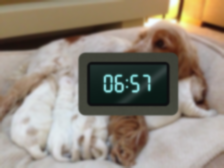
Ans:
6,57
